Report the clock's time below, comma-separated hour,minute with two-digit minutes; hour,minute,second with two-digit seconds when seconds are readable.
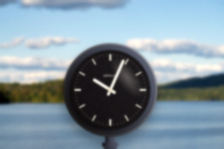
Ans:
10,04
